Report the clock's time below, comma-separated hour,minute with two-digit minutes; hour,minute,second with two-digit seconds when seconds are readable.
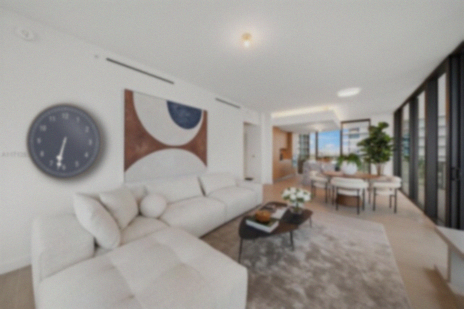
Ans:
6,32
